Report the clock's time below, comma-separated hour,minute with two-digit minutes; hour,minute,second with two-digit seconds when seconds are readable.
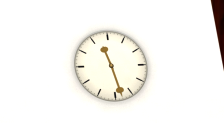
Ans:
11,28
